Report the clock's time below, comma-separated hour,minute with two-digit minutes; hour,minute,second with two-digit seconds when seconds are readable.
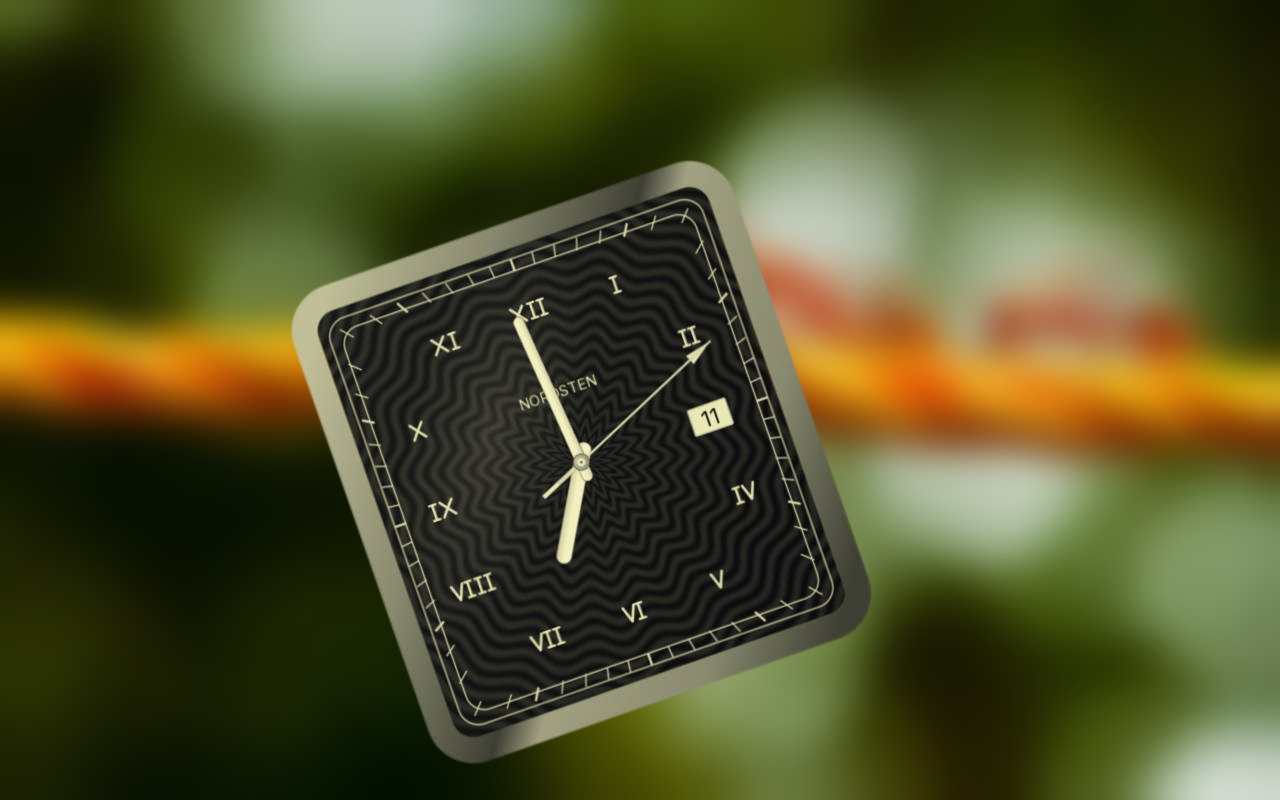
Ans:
6,59,11
